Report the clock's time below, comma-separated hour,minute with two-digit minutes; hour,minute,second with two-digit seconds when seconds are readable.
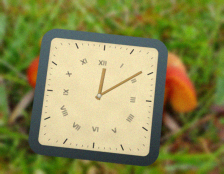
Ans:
12,09
